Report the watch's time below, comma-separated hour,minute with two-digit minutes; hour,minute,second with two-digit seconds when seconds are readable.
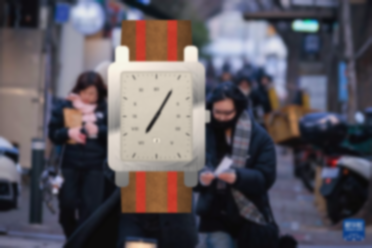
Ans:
7,05
